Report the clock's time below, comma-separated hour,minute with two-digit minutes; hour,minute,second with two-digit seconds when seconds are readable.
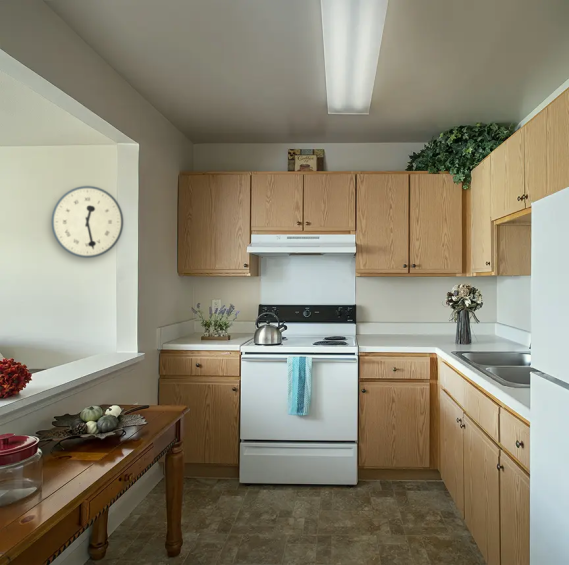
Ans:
12,28
